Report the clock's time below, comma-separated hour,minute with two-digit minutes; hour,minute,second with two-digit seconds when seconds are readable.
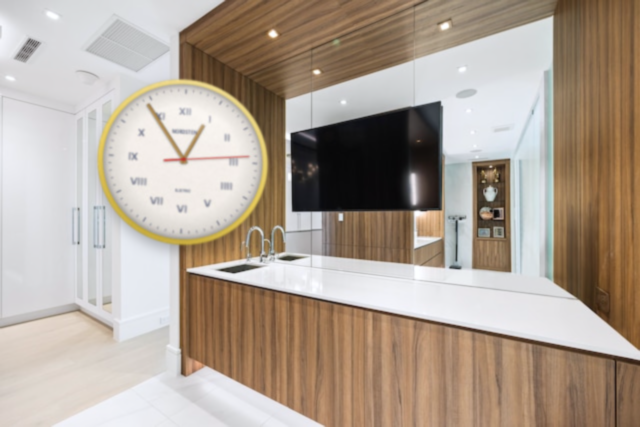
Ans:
12,54,14
